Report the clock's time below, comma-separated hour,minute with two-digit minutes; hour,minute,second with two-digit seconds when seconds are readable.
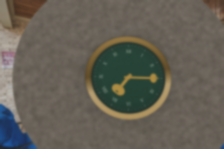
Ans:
7,15
